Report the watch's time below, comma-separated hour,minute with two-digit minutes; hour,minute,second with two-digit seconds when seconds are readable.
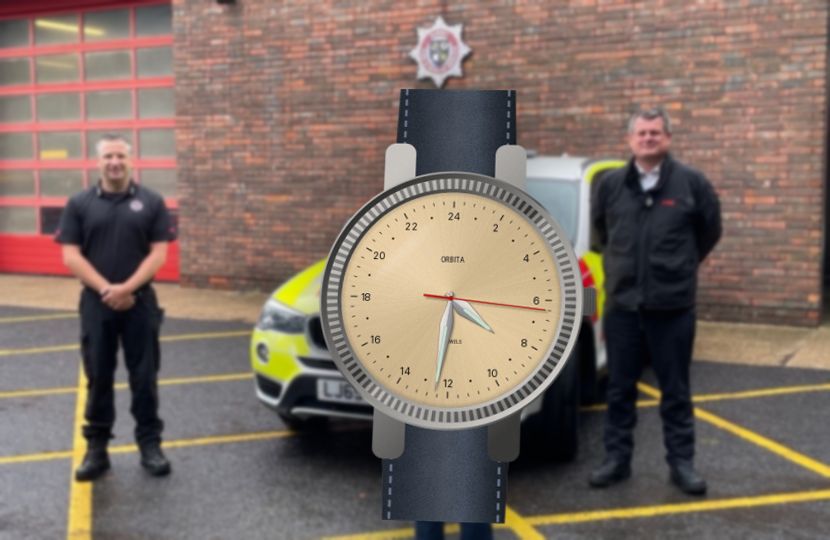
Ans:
8,31,16
